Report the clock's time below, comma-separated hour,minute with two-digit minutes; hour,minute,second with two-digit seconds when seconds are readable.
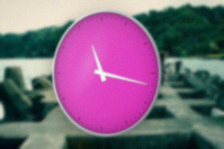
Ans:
11,17
